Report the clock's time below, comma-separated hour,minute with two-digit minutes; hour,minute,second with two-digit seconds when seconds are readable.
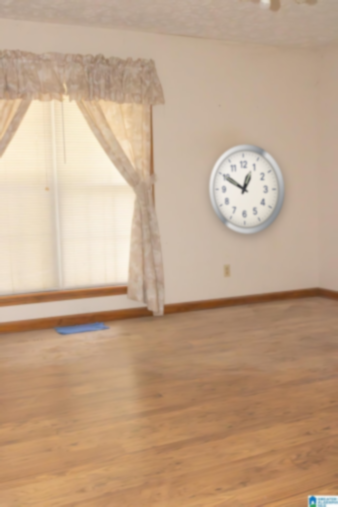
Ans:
12,50
